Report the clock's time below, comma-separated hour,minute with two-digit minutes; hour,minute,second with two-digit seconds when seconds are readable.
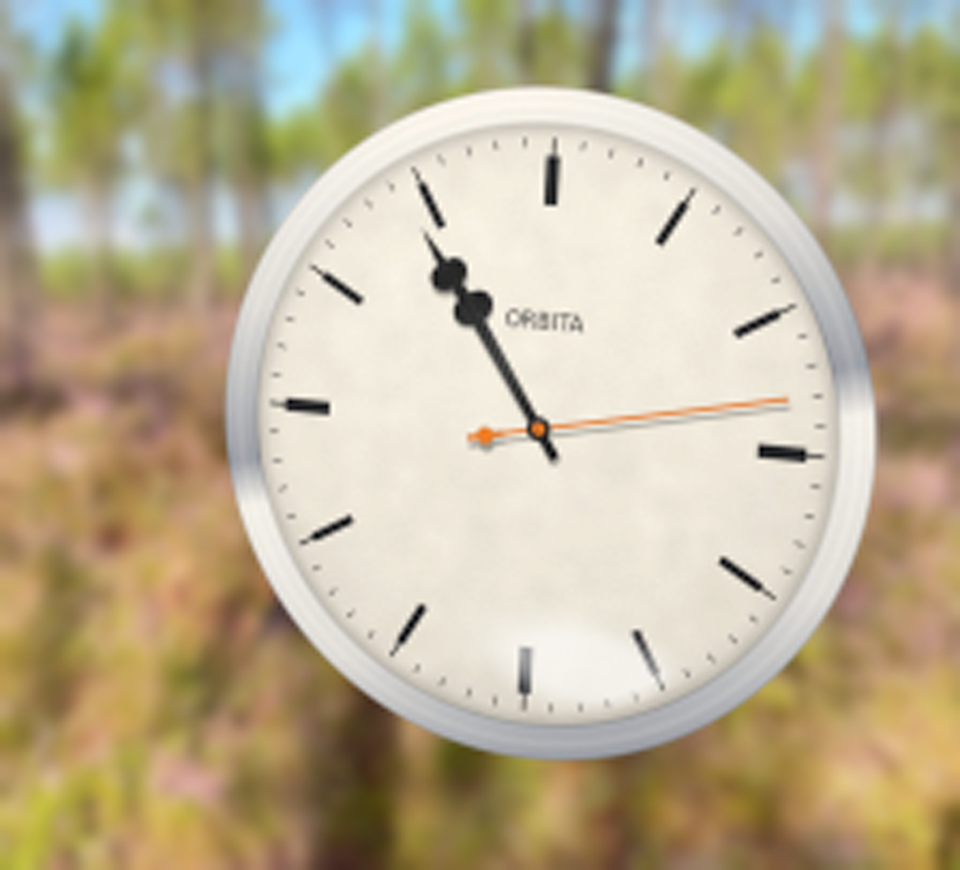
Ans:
10,54,13
